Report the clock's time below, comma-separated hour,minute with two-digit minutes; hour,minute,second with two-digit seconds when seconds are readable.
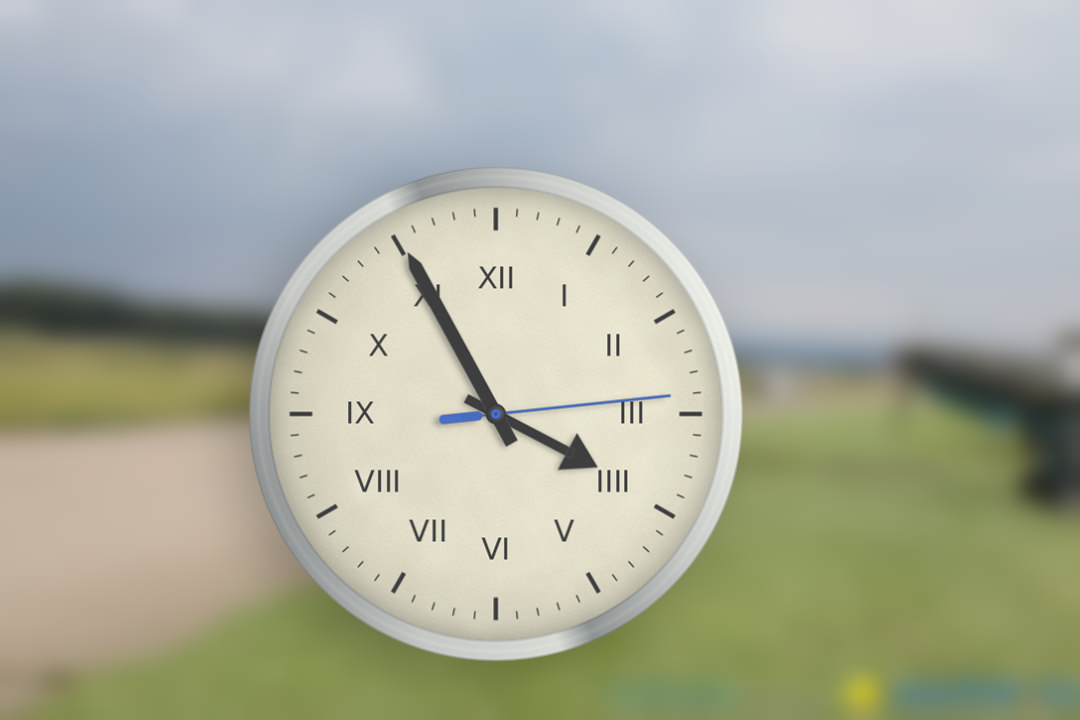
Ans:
3,55,14
